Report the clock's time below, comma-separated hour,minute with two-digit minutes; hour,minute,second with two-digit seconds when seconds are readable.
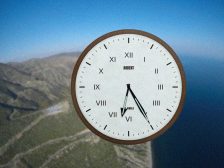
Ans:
6,25
